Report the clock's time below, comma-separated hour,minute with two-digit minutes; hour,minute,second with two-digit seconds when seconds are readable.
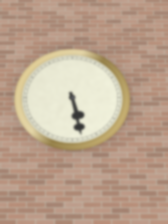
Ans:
5,28
